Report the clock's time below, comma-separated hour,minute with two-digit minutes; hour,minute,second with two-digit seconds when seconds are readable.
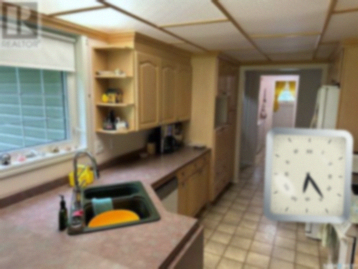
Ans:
6,24
